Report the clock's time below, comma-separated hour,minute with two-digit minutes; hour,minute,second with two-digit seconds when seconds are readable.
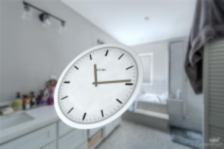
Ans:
11,14
